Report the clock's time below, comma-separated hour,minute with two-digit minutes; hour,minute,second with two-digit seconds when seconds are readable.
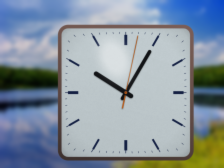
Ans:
10,05,02
